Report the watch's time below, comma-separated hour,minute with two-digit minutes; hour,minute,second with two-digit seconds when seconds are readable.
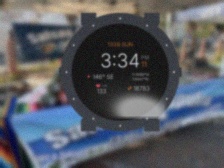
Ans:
3,34
